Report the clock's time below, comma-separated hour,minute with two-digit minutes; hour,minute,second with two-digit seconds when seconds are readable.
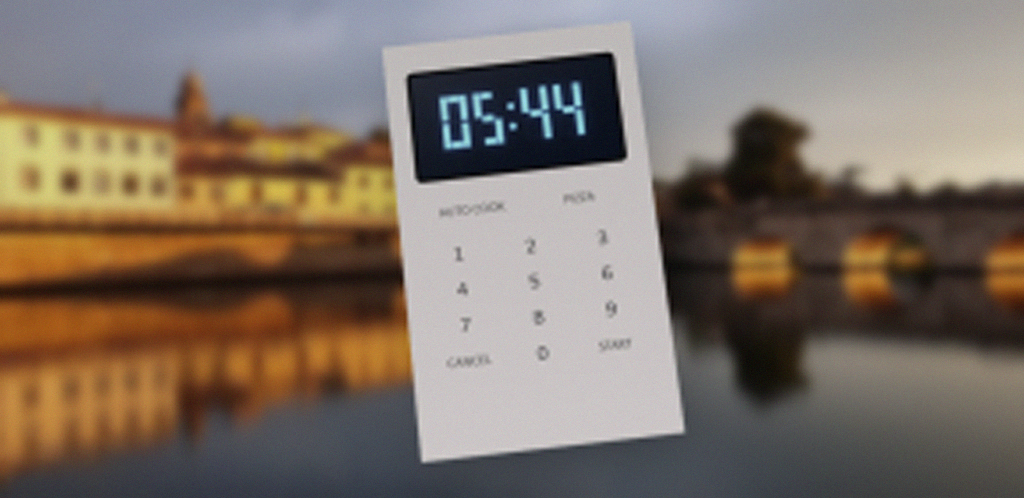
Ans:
5,44
